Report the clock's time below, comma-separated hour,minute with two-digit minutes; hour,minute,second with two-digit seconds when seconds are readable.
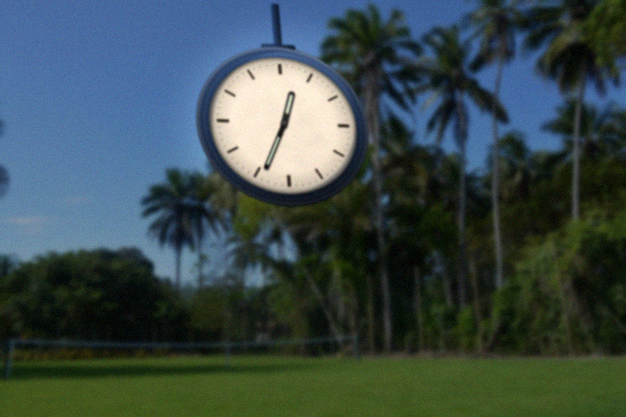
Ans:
12,34
